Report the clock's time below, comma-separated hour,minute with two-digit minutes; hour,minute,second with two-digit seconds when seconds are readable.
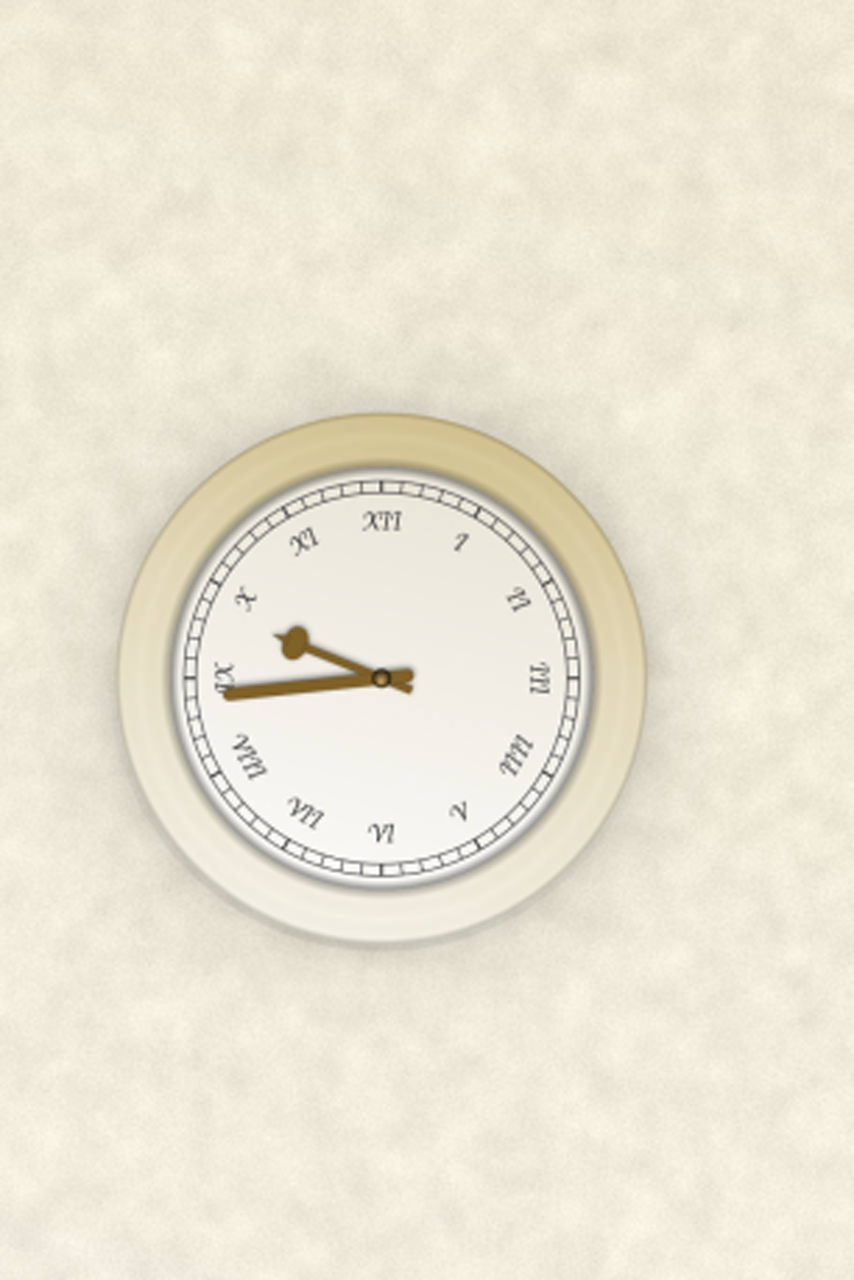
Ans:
9,44
